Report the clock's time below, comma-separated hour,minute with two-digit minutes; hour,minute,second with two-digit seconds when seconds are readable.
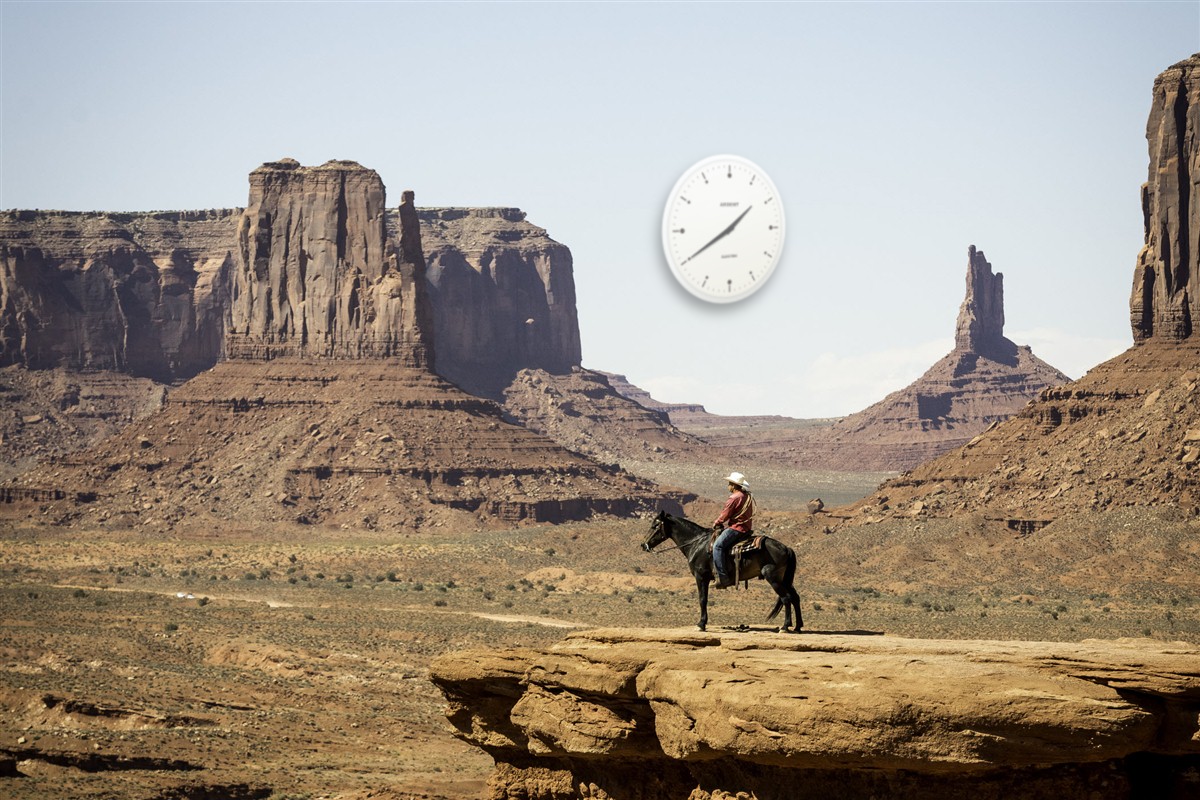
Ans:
1,40
